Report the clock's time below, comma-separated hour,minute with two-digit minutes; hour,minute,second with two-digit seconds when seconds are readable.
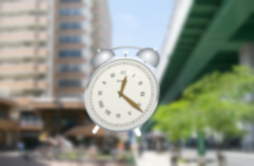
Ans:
12,21
